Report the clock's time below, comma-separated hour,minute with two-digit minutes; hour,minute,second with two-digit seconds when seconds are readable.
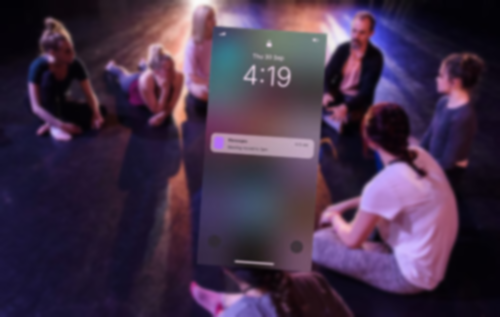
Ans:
4,19
